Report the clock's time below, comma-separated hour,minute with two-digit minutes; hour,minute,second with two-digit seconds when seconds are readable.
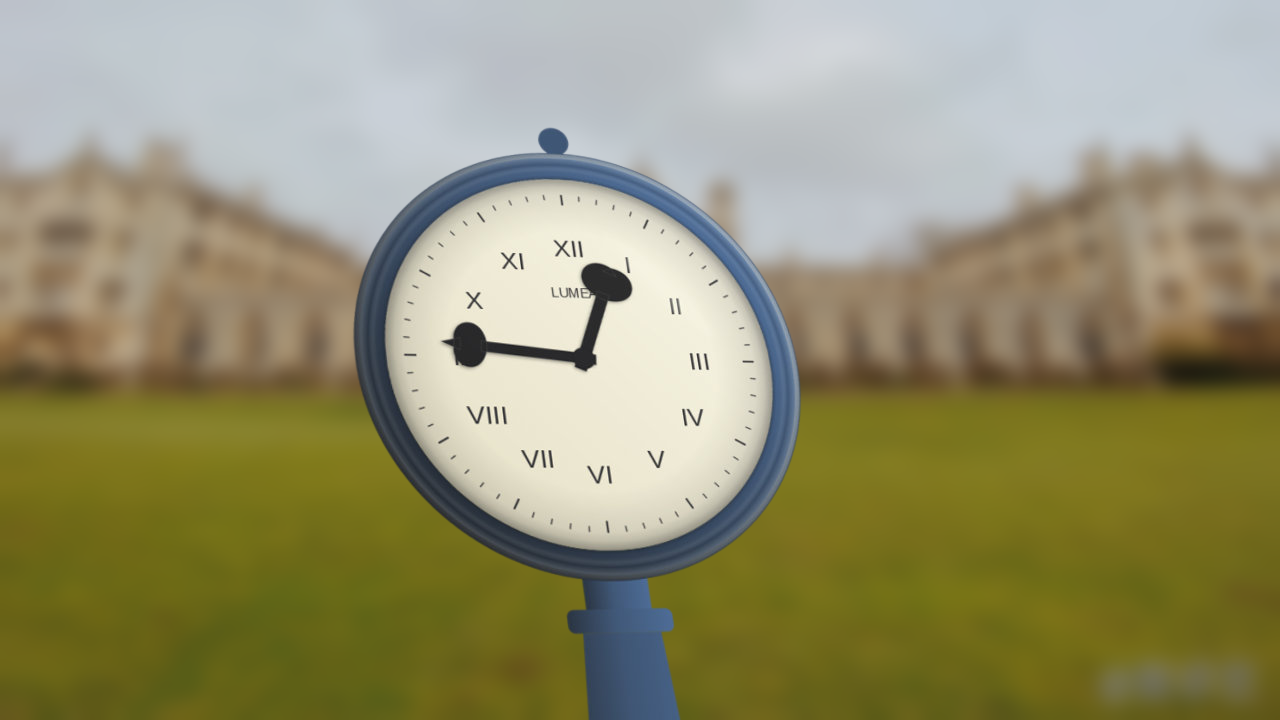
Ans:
12,46
